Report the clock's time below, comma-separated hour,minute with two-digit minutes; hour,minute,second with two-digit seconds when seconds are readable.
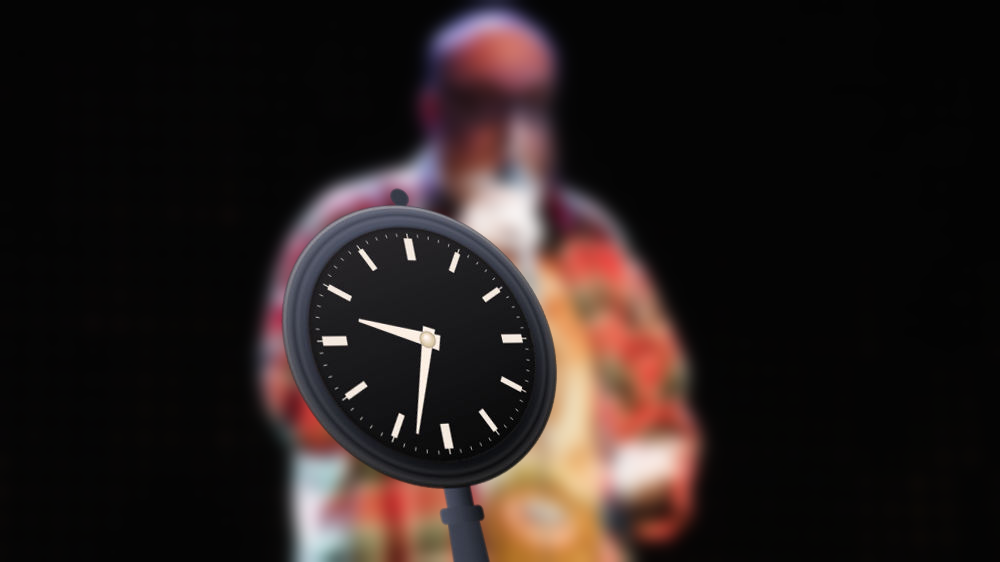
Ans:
9,33
